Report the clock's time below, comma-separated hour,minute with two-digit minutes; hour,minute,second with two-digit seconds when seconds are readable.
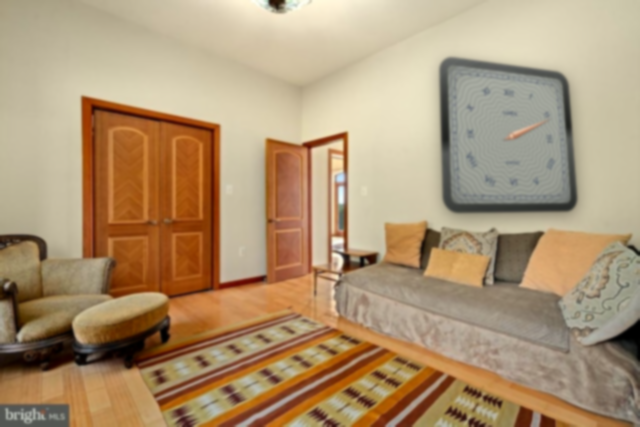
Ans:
2,11
